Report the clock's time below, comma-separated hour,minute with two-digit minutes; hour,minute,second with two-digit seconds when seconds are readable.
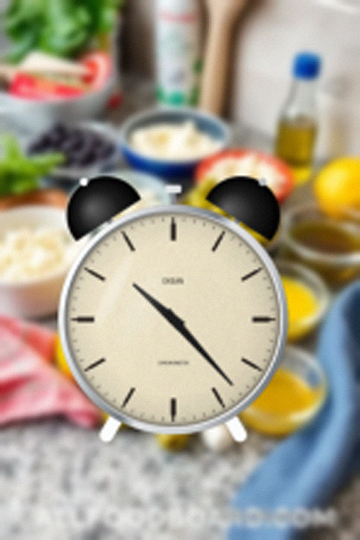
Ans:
10,23
